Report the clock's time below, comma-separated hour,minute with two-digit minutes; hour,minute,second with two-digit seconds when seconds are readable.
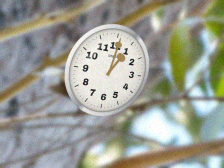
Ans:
1,01
